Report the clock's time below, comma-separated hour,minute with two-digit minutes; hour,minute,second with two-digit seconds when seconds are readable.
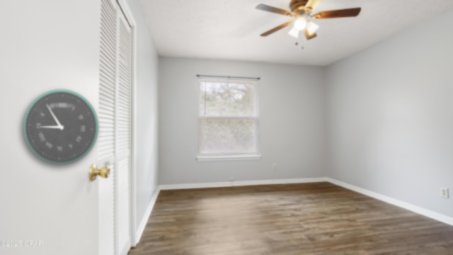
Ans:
8,54
